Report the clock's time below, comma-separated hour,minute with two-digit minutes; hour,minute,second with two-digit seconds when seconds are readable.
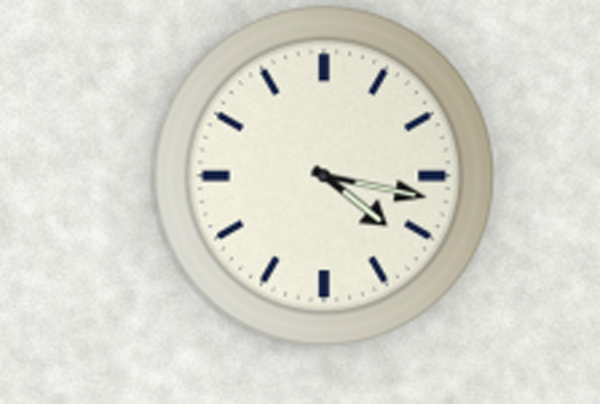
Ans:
4,17
